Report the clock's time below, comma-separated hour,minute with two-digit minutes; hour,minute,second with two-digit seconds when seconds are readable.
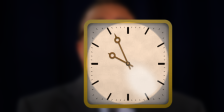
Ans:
9,56
